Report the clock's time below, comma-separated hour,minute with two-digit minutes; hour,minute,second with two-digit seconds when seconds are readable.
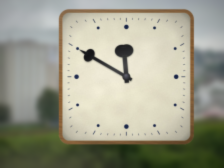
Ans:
11,50
